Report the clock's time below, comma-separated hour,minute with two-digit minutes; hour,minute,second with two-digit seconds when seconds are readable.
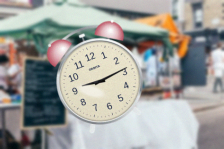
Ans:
9,14
